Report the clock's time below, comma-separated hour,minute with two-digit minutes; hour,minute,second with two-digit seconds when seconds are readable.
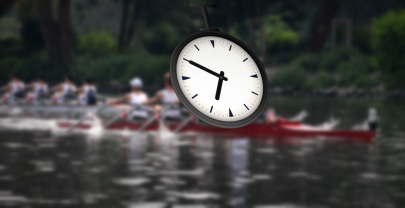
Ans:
6,50
